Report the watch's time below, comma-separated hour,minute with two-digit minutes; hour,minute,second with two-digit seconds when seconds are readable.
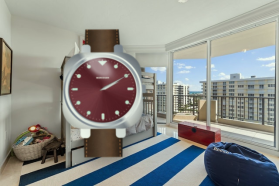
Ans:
2,10
